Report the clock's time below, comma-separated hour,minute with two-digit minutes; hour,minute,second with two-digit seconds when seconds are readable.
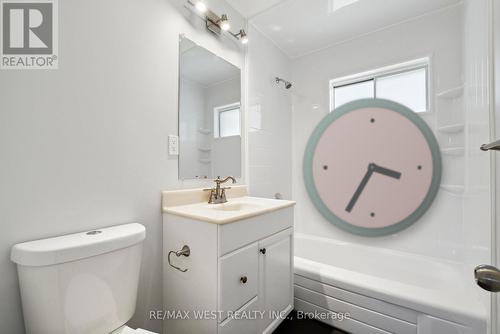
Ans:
3,35
